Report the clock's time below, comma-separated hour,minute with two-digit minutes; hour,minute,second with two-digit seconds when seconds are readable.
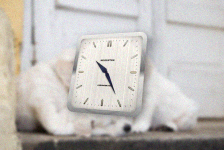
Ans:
10,25
